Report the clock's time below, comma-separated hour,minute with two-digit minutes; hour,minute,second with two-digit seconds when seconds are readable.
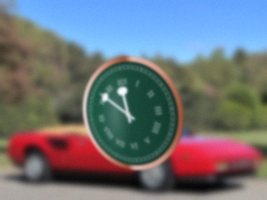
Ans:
11,52
